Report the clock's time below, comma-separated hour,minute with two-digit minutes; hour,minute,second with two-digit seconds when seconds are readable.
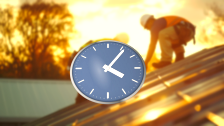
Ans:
4,06
